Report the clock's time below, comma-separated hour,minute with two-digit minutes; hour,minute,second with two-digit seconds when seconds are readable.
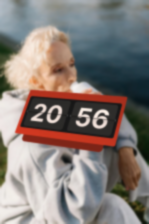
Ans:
20,56
